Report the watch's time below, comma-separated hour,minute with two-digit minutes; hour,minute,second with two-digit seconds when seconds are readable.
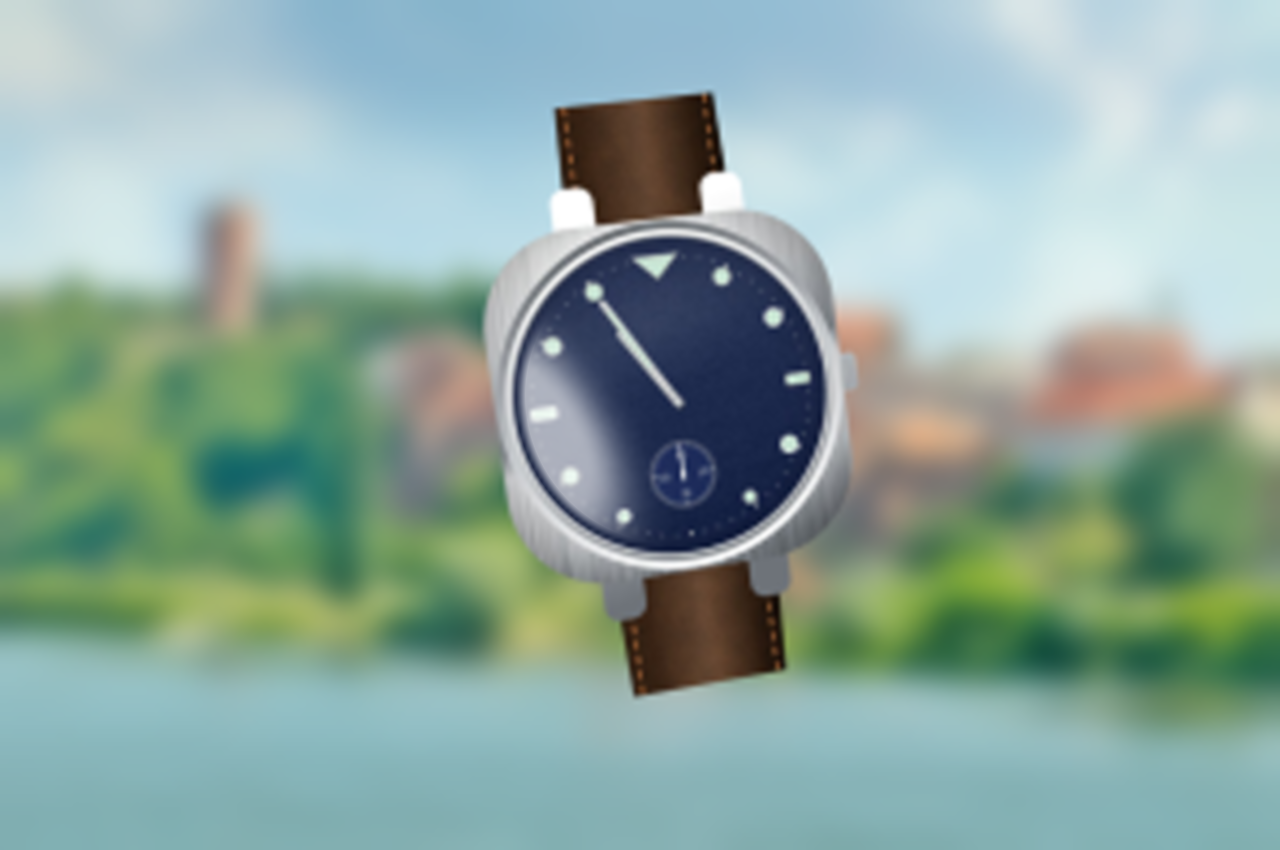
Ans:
10,55
